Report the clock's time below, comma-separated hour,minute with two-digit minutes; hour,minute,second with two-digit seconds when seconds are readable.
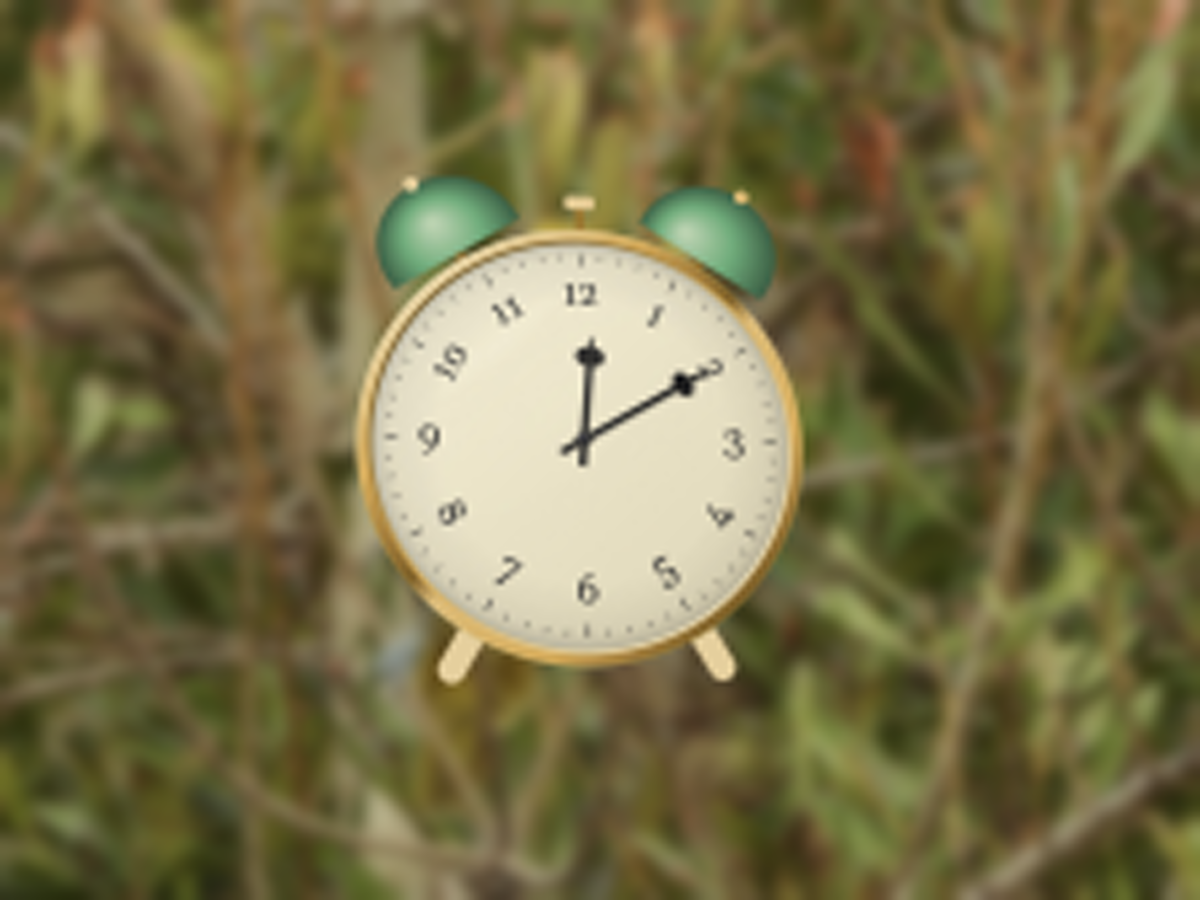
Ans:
12,10
